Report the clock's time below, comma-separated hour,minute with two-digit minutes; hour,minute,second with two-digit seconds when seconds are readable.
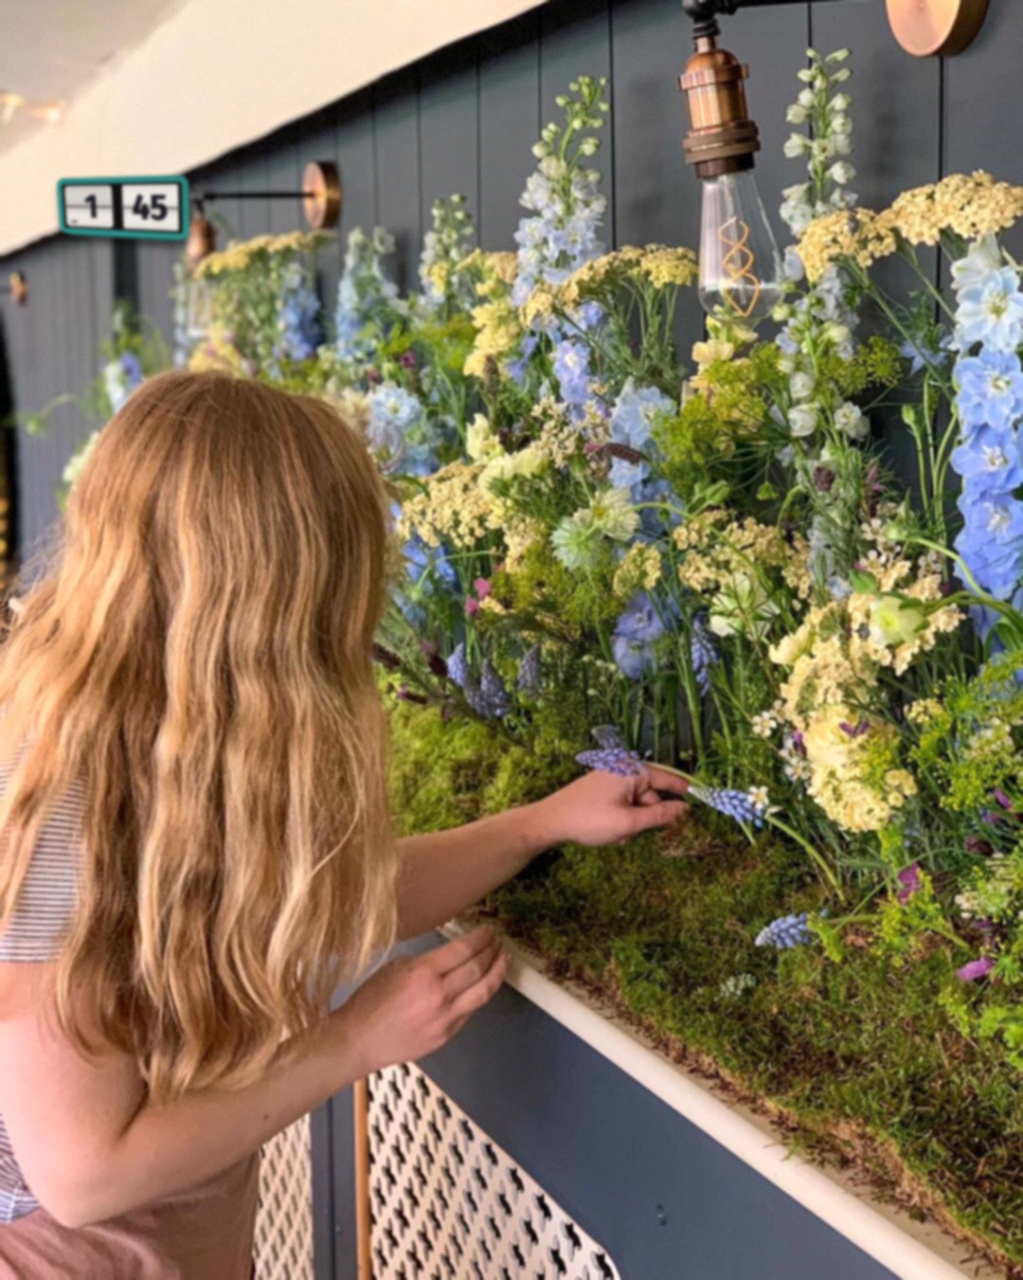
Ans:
1,45
